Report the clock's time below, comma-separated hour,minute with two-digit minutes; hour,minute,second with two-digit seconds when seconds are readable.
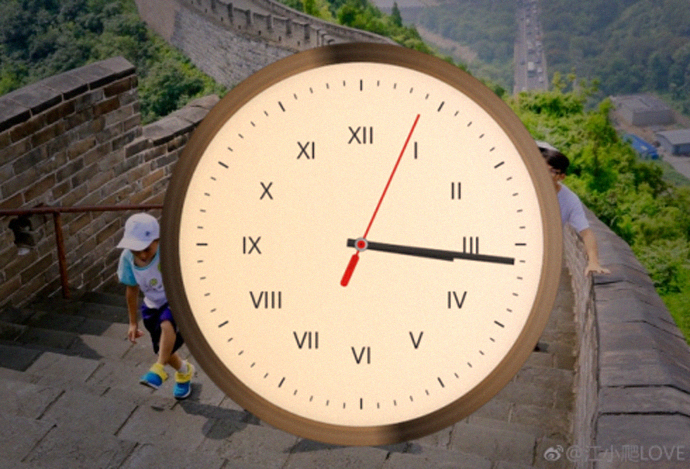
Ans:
3,16,04
